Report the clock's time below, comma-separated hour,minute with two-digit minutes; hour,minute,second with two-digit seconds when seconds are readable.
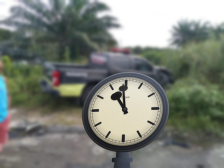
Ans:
10,59
